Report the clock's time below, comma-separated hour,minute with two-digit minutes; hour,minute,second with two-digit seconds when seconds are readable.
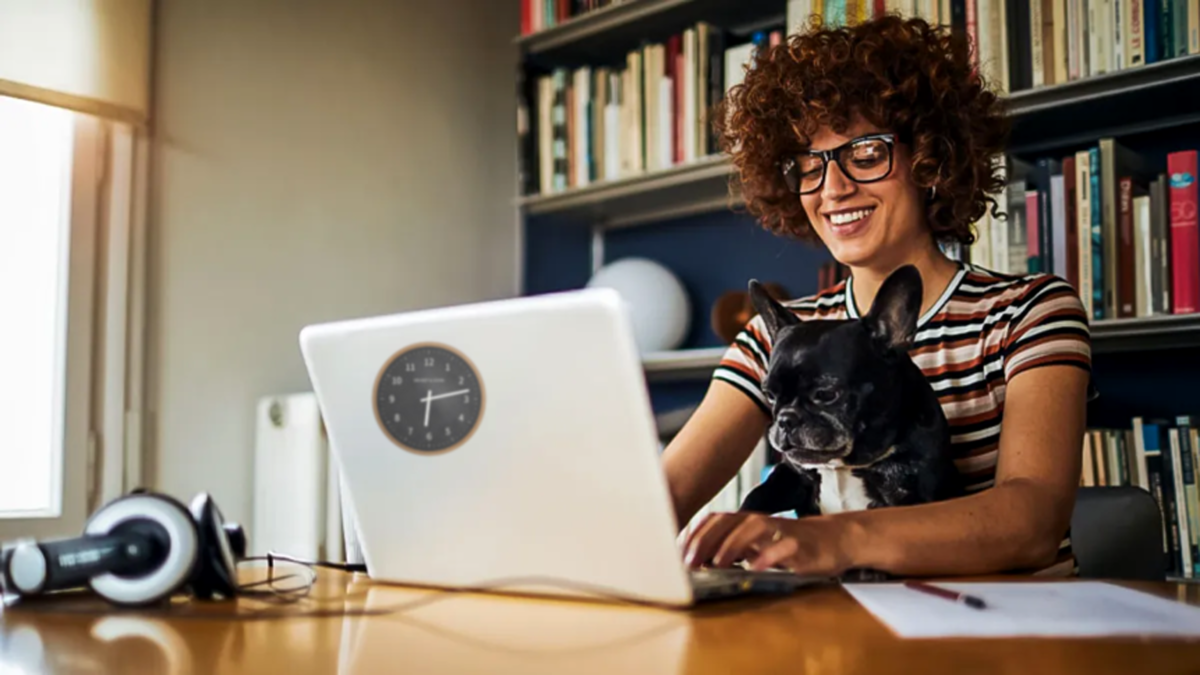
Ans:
6,13
